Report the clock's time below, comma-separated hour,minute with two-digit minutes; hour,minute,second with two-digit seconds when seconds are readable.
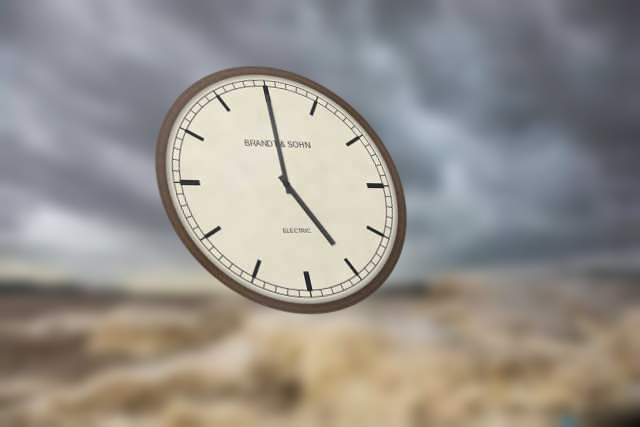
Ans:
5,00
